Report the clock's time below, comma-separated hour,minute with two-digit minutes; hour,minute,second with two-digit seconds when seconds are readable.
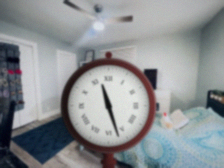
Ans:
11,27
